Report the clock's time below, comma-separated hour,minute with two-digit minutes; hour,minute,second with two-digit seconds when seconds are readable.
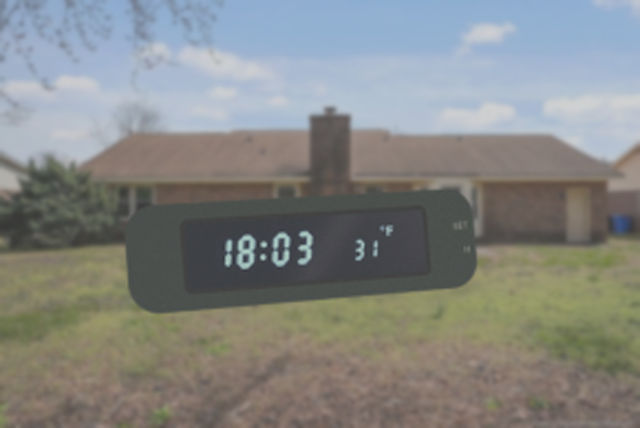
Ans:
18,03
